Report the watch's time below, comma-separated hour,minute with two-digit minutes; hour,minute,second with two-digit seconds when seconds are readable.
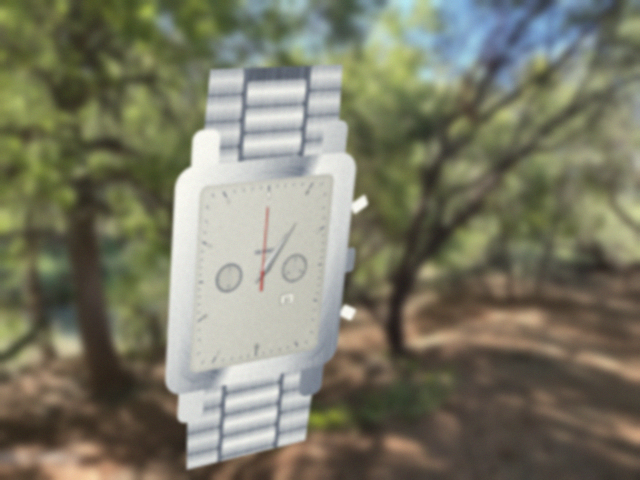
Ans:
1,06
